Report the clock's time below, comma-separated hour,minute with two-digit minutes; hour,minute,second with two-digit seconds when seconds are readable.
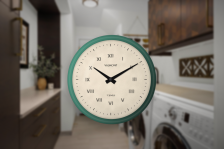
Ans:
10,10
